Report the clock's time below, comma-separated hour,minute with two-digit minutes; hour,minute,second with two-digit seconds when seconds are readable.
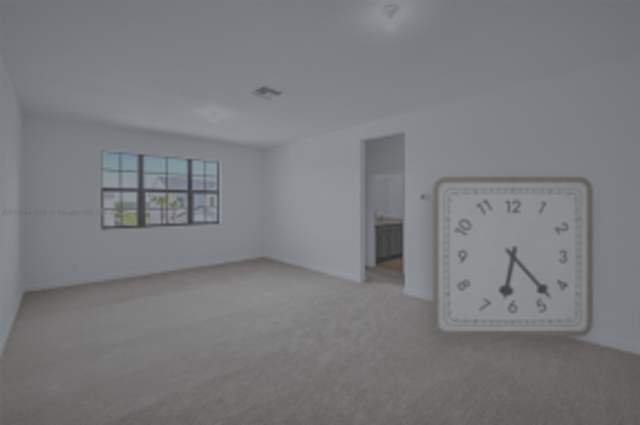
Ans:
6,23
